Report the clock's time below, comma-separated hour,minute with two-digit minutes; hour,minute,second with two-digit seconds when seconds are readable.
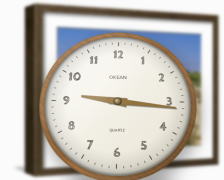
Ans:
9,16
